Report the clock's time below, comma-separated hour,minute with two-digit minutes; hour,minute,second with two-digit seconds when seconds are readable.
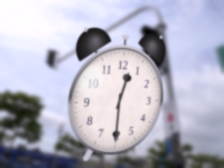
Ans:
12,30
